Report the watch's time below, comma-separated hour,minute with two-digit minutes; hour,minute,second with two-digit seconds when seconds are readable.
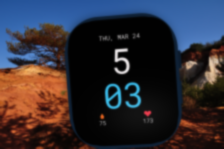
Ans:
5,03
